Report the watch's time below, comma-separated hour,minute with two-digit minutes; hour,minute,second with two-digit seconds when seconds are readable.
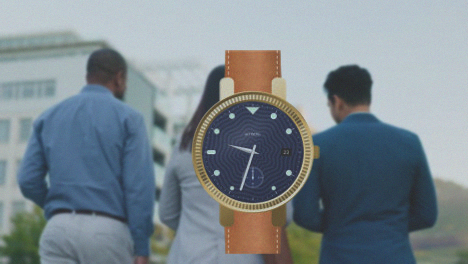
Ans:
9,33
